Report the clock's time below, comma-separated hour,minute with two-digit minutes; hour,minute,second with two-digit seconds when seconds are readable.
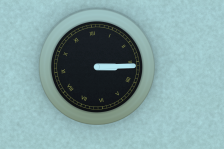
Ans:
3,16
